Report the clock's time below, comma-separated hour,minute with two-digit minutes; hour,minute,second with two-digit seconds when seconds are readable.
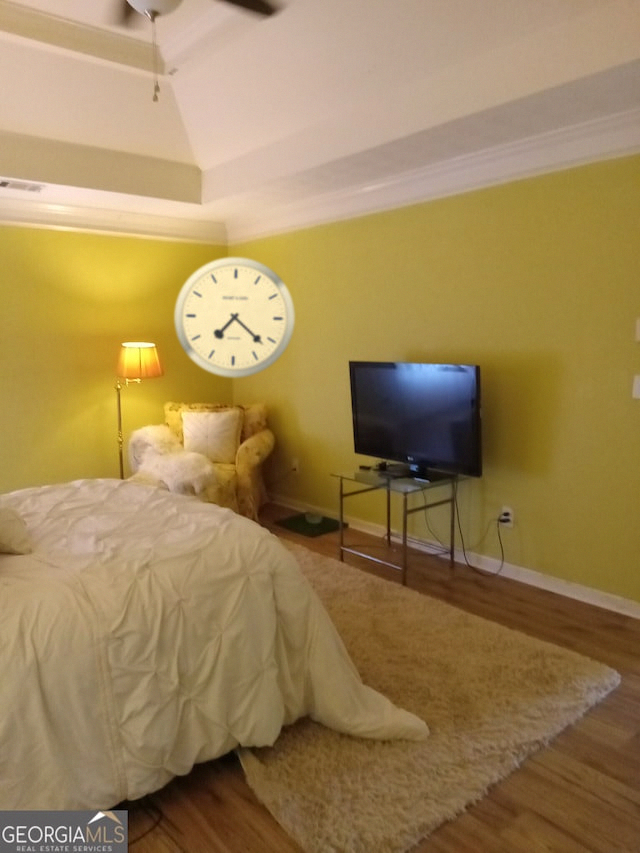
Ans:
7,22
